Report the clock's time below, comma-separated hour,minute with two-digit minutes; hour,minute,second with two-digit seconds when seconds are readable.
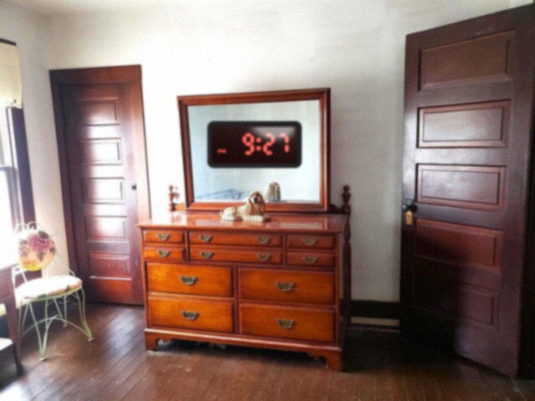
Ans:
9,27
